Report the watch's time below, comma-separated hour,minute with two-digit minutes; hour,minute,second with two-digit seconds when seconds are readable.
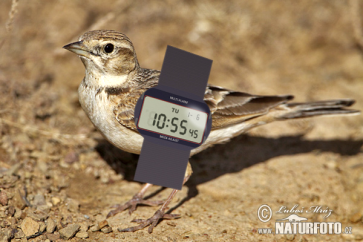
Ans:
10,55,45
